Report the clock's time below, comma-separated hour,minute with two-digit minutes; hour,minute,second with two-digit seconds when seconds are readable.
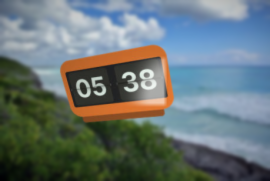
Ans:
5,38
